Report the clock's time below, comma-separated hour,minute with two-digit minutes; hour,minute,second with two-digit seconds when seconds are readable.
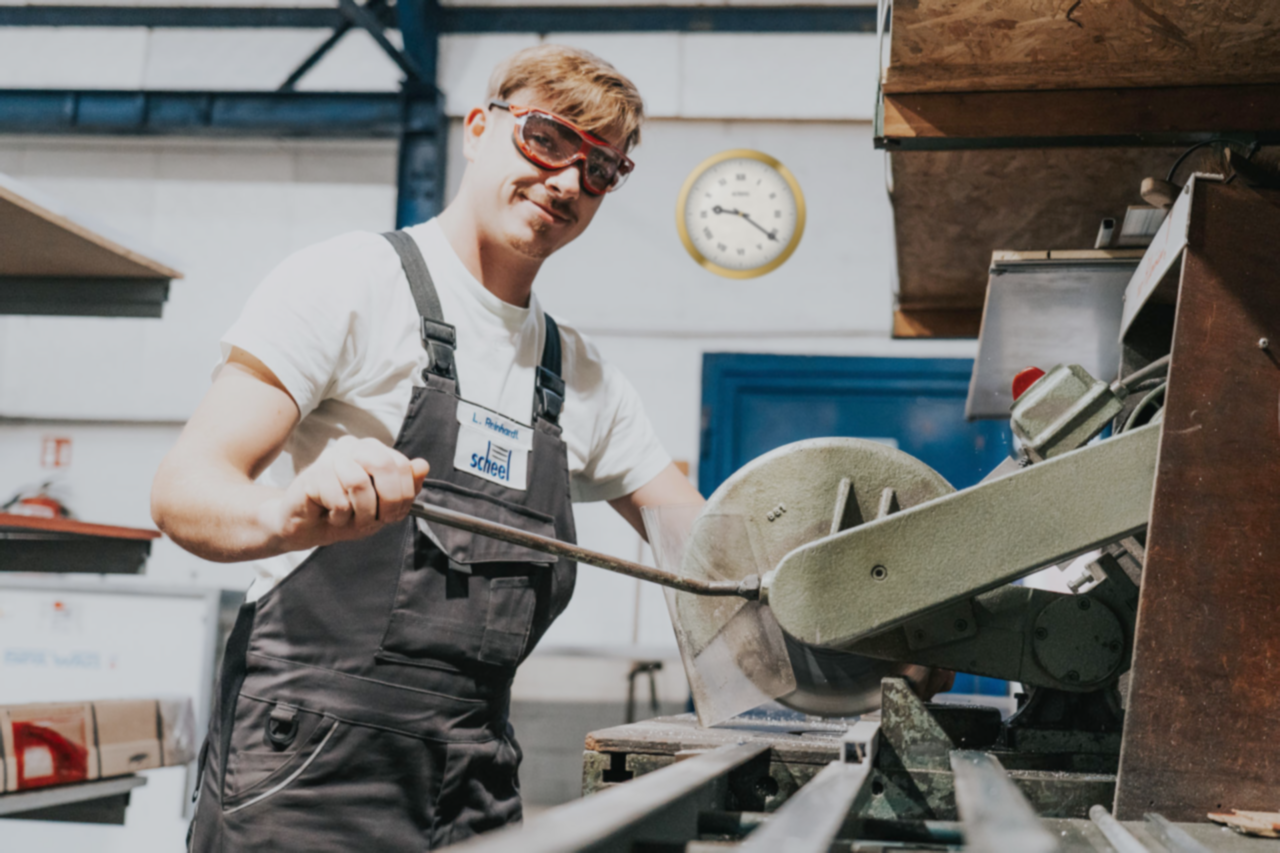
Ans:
9,21
